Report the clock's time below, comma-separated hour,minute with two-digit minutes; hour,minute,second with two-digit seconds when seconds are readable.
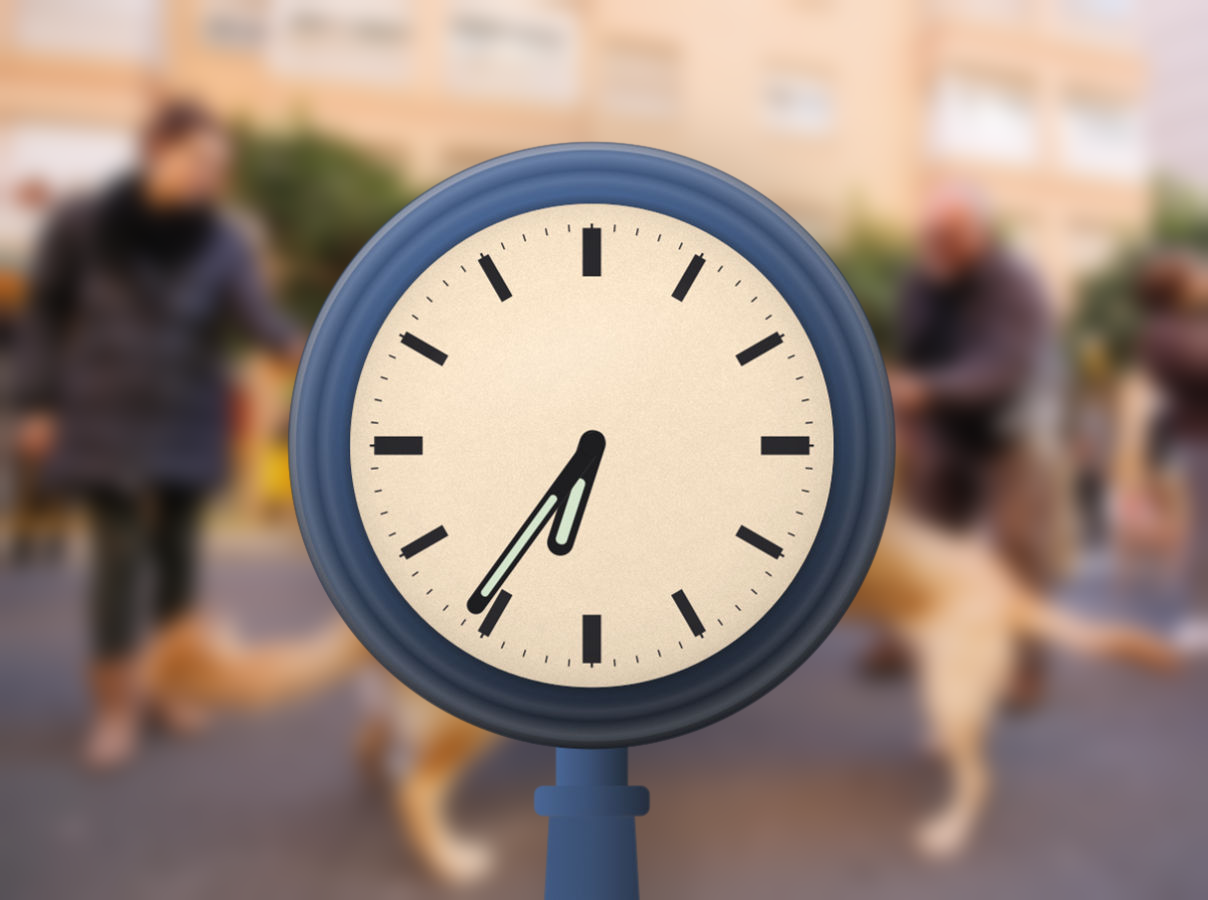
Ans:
6,36
